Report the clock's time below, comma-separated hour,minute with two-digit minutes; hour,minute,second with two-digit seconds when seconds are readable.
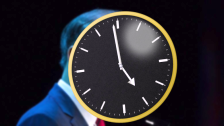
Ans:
4,59
